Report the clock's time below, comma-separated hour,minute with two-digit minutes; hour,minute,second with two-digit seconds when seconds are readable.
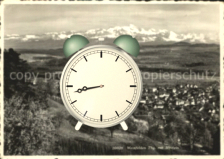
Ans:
8,43
